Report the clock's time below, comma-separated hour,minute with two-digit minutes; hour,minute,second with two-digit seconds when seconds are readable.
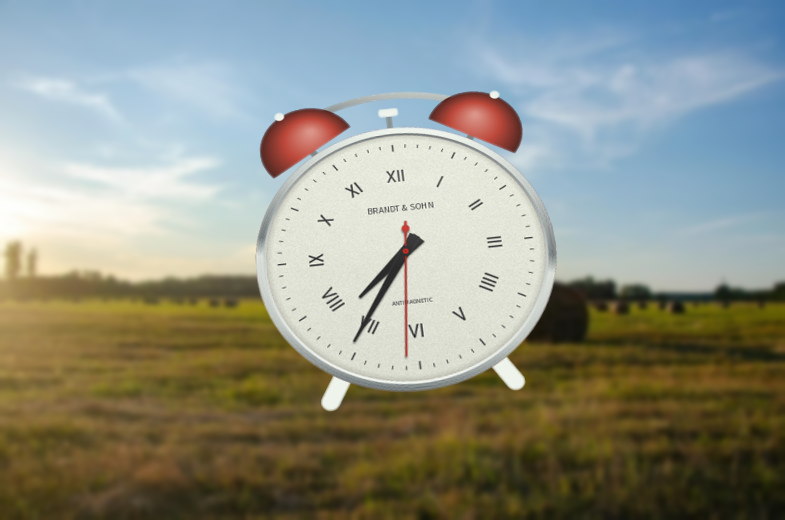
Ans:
7,35,31
